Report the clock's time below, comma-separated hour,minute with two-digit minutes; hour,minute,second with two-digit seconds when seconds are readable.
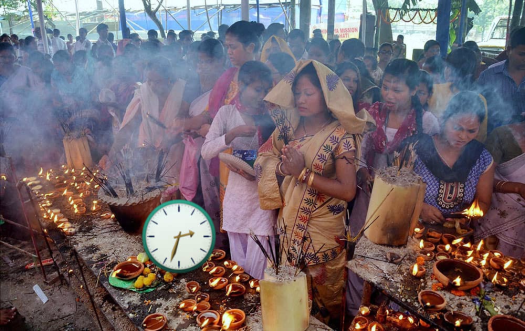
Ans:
2,33
